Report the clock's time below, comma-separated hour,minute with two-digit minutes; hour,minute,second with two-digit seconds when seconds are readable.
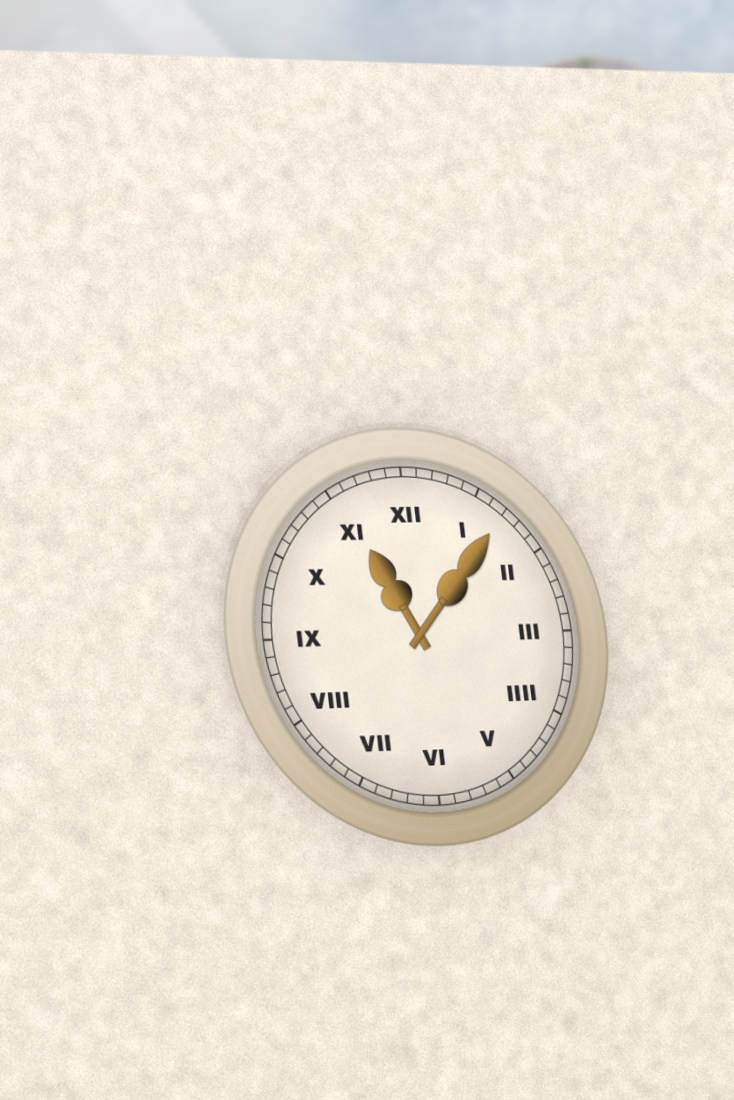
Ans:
11,07
